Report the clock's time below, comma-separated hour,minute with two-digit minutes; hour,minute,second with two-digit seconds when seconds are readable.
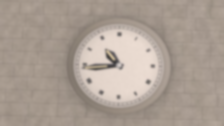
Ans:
10,44
